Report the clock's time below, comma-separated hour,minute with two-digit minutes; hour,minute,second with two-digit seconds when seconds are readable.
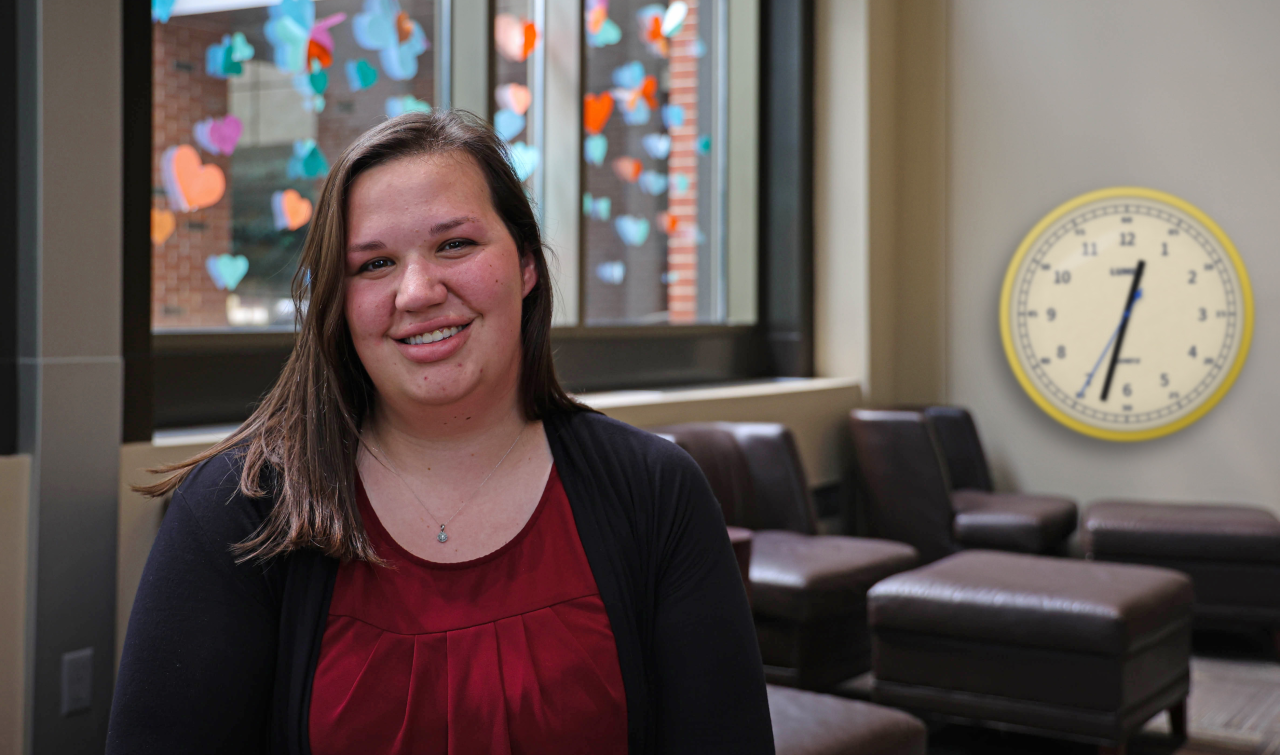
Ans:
12,32,35
